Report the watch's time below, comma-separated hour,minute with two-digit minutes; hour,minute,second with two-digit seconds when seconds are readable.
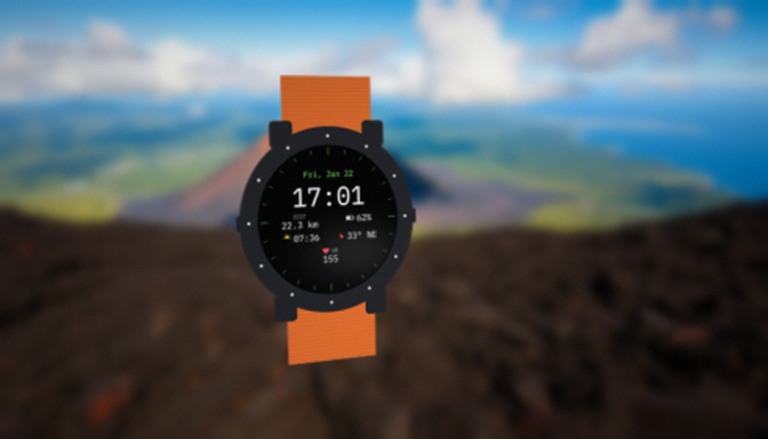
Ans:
17,01
